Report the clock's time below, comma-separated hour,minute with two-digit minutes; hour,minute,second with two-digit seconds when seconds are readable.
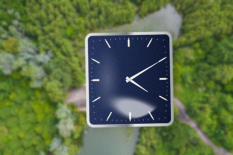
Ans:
4,10
